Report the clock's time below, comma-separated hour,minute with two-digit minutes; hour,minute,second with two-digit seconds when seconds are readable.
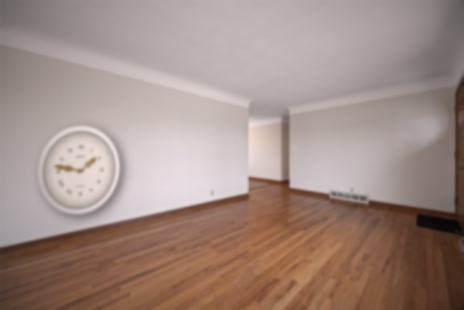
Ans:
1,47
